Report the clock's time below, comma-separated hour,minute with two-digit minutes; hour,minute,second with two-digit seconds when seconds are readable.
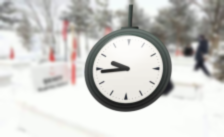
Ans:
9,44
